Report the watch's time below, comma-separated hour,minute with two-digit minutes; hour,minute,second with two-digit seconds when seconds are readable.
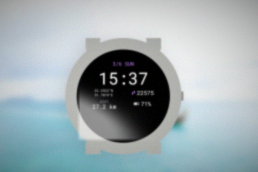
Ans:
15,37
